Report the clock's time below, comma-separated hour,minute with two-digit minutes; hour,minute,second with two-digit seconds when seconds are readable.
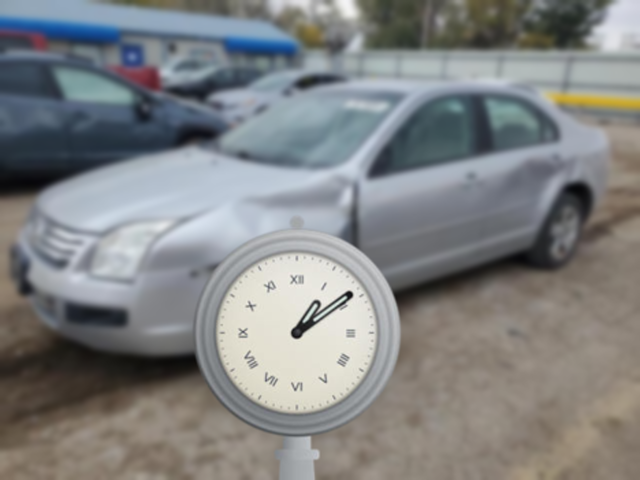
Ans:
1,09
